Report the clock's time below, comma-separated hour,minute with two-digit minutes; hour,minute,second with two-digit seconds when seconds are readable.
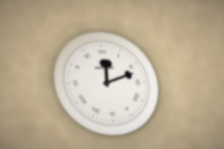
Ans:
12,12
